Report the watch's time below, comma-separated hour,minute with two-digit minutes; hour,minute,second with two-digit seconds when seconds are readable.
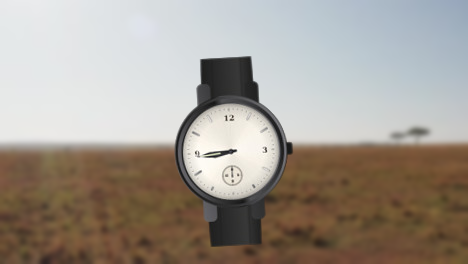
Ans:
8,44
